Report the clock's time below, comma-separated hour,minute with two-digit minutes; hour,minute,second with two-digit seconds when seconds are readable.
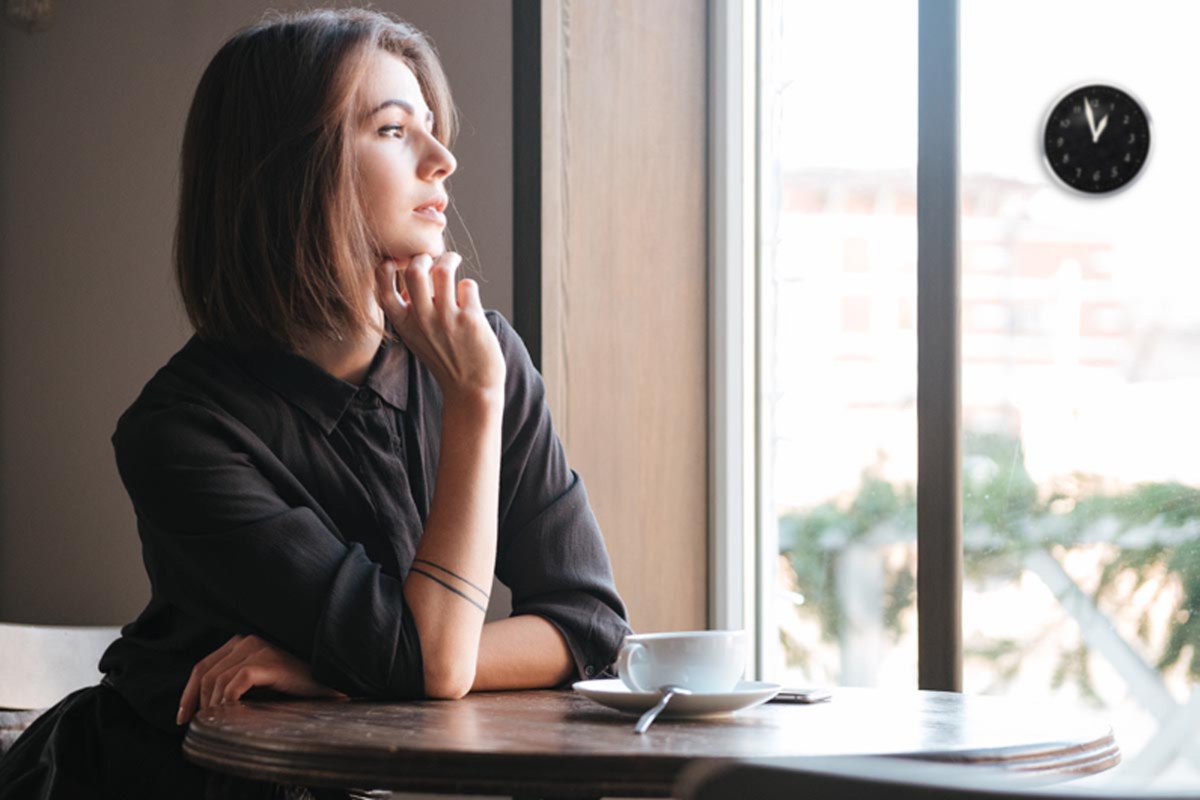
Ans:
12,58
